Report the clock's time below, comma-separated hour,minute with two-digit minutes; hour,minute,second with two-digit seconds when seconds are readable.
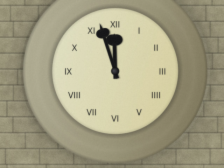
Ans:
11,57
